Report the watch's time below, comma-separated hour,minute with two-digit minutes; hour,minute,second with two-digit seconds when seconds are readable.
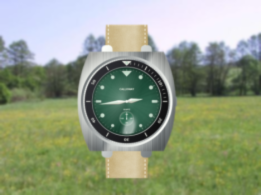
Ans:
2,44
